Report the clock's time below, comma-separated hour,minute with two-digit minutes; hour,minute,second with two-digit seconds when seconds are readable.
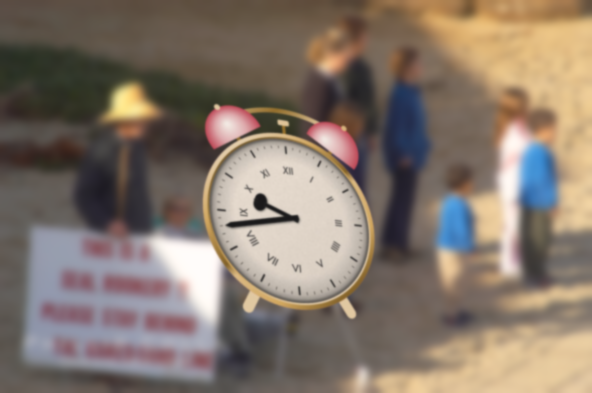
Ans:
9,43
